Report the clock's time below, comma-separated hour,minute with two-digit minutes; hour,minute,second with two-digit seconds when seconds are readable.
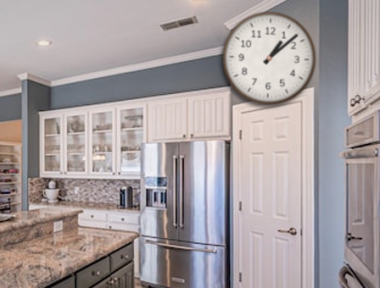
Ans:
1,08
